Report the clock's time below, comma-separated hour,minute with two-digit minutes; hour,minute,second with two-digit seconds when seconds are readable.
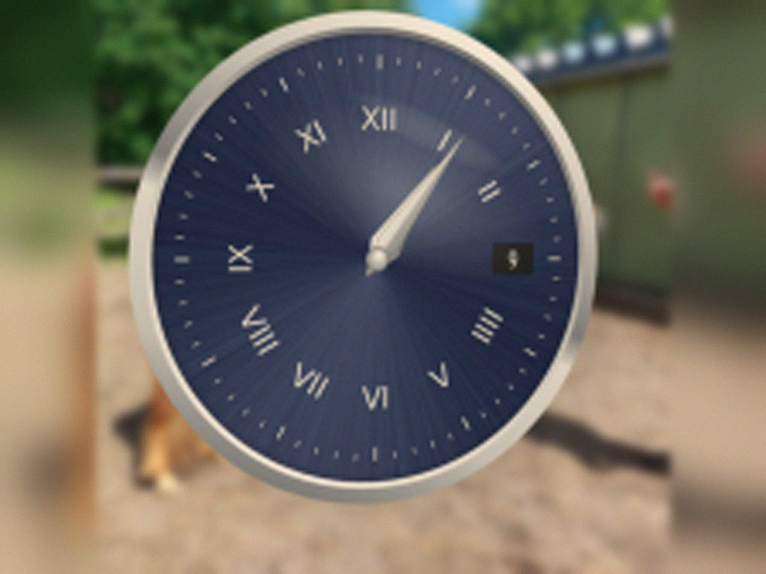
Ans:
1,06
